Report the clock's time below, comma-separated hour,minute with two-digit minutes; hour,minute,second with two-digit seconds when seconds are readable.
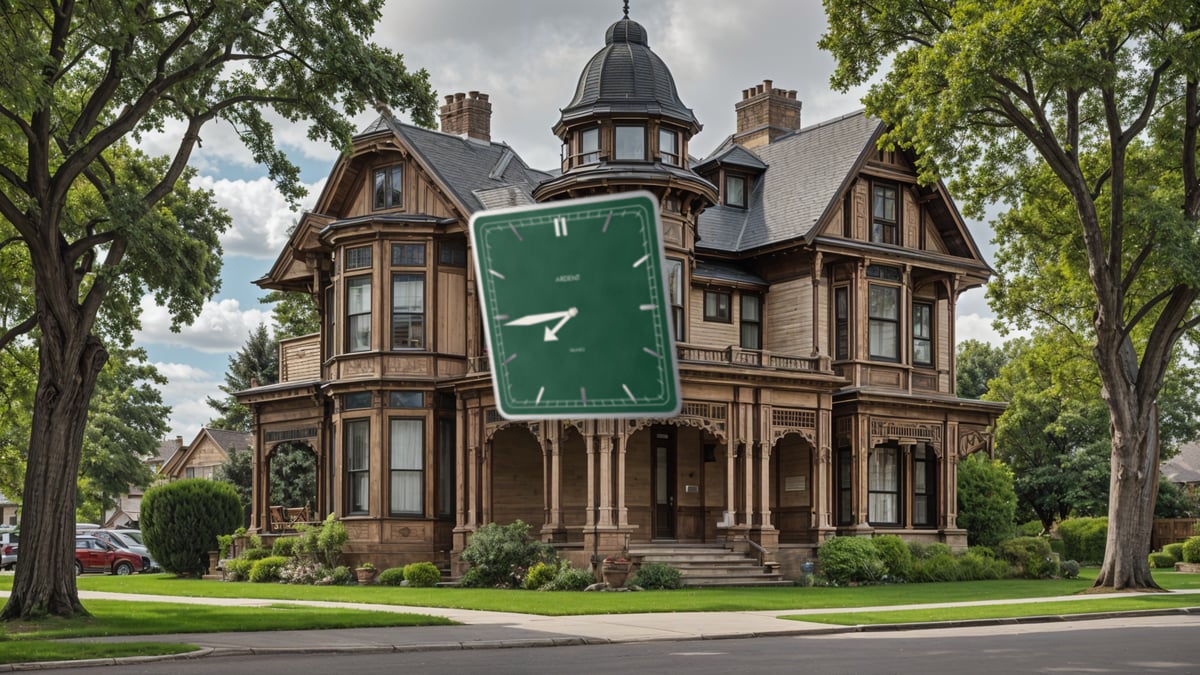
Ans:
7,44
